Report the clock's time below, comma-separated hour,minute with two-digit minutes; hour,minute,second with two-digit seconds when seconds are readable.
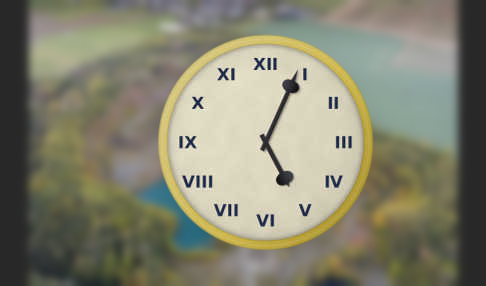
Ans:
5,04
